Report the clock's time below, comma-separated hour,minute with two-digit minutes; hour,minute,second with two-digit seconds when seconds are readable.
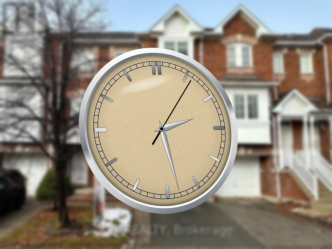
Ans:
2,28,06
